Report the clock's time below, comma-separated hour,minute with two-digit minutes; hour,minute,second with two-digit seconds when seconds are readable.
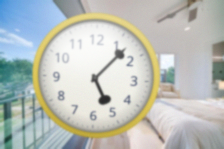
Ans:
5,07
